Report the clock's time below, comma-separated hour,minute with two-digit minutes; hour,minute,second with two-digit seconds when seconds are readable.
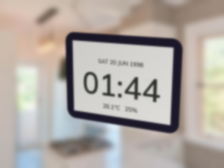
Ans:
1,44
